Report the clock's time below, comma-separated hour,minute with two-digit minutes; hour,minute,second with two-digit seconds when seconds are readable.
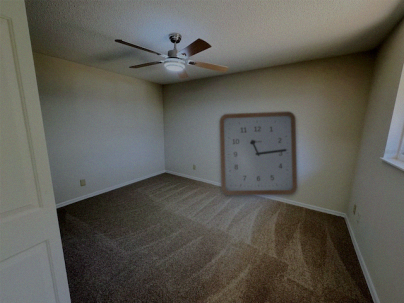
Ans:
11,14
